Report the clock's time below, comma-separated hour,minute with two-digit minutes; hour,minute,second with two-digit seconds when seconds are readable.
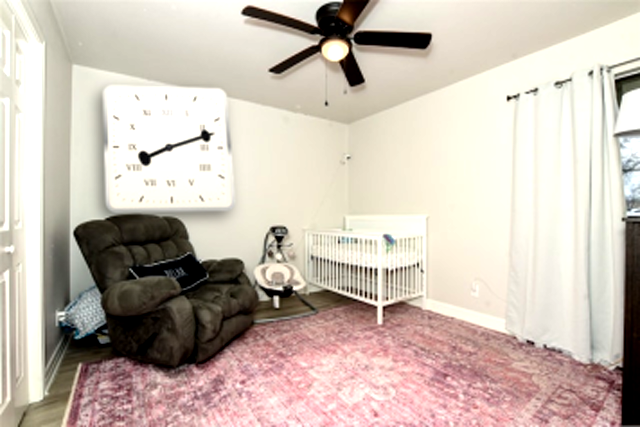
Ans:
8,12
